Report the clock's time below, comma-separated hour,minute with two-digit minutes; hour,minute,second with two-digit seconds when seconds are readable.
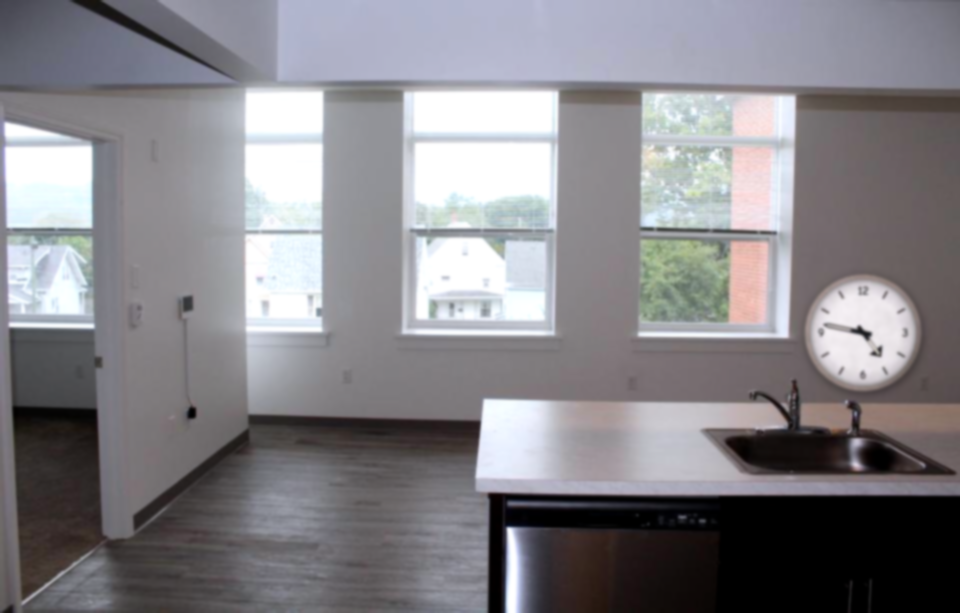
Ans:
4,47
